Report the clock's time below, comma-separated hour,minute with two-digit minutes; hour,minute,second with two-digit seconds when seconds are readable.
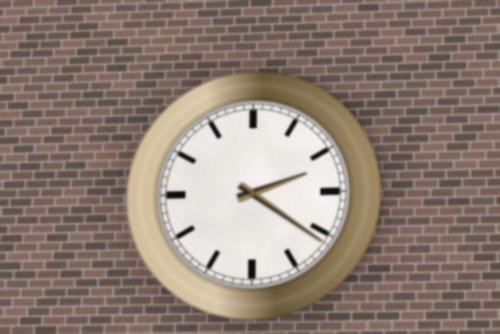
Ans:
2,21
